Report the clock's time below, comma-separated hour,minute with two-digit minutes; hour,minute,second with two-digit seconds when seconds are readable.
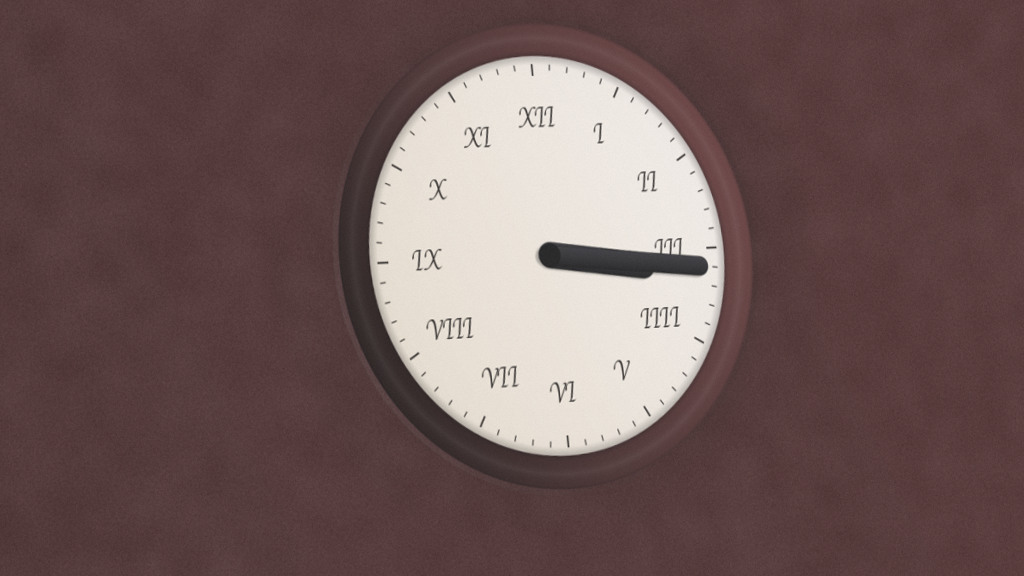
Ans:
3,16
